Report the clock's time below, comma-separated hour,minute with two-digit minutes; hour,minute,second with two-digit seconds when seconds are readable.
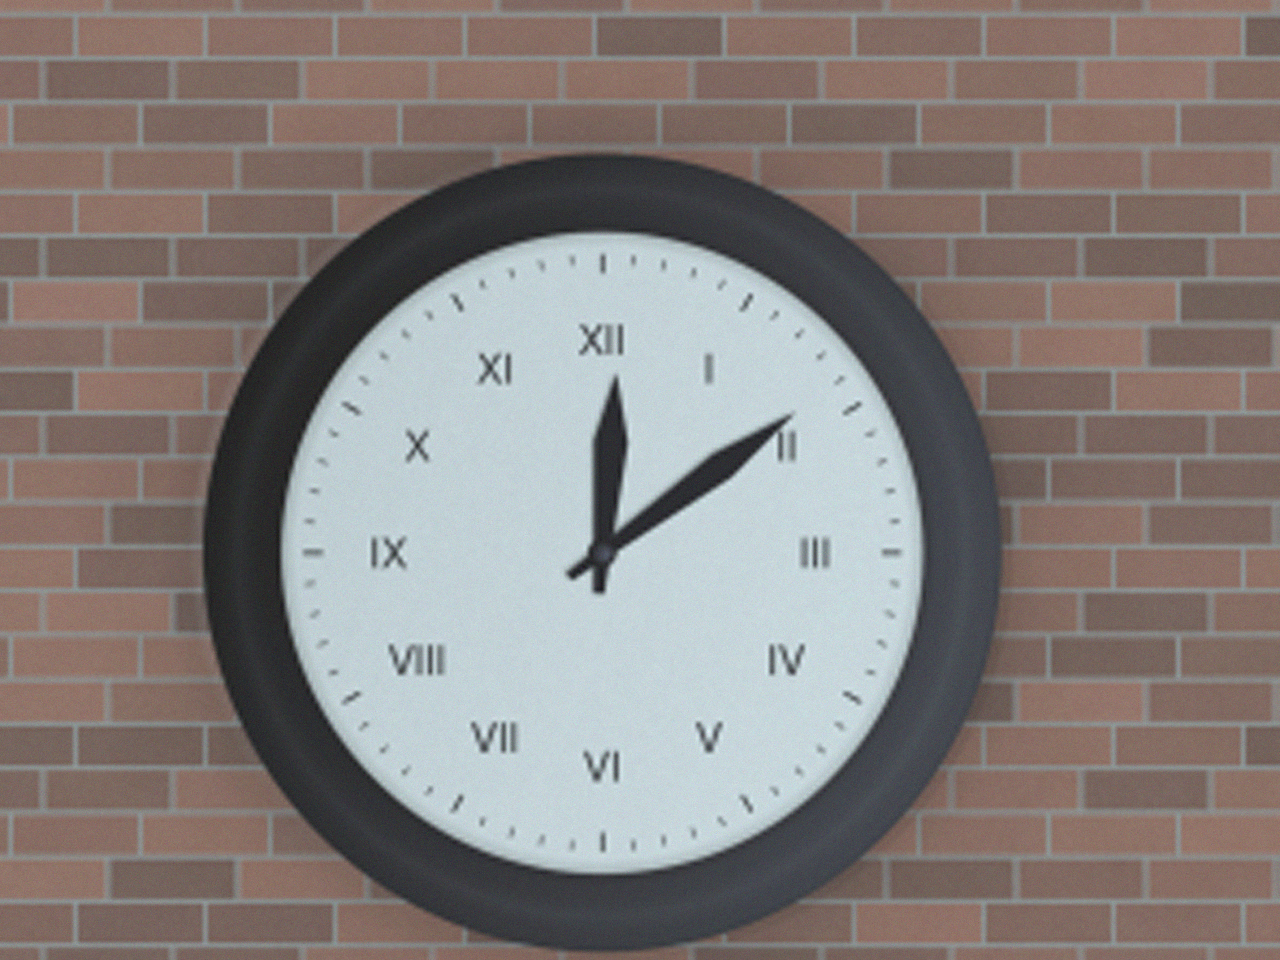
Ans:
12,09
